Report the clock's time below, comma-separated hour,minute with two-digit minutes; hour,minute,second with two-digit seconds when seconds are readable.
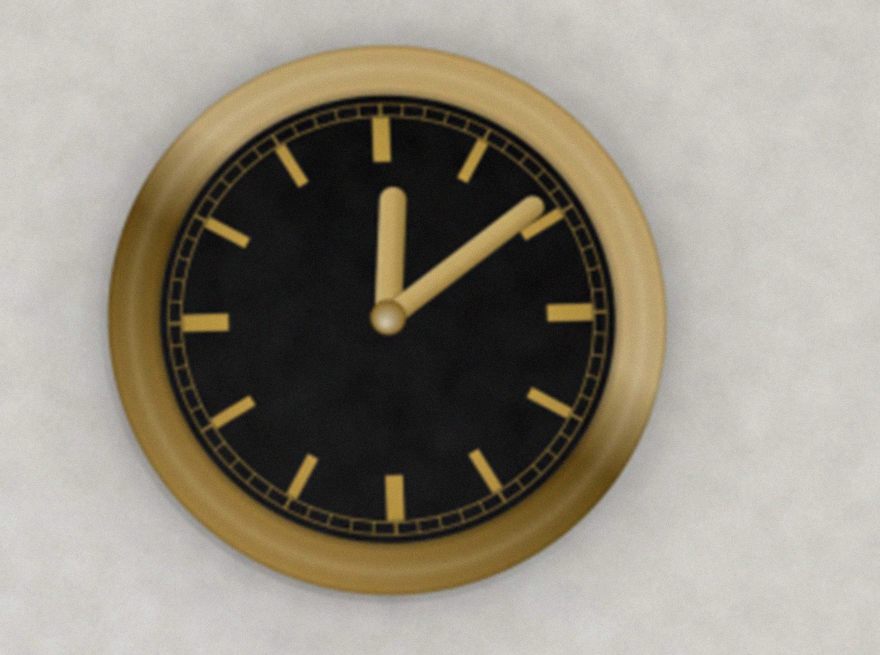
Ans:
12,09
